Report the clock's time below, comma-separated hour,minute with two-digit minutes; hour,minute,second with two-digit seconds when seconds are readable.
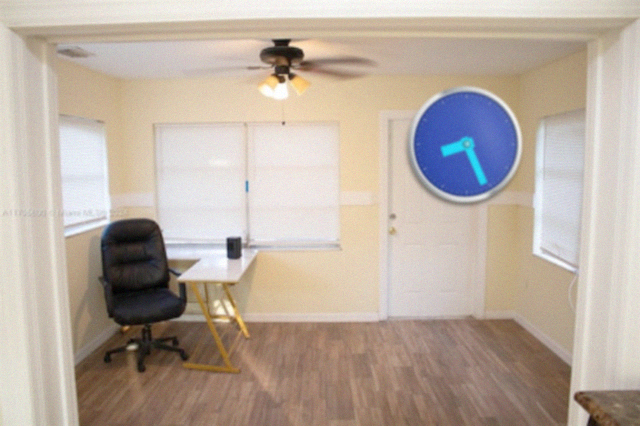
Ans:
8,26
